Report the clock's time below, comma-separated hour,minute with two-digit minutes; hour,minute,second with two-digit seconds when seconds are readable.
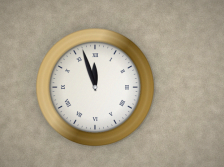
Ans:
11,57
